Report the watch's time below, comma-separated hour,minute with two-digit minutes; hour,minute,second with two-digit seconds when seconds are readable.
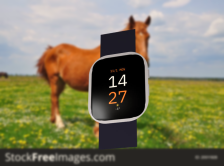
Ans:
14,27
